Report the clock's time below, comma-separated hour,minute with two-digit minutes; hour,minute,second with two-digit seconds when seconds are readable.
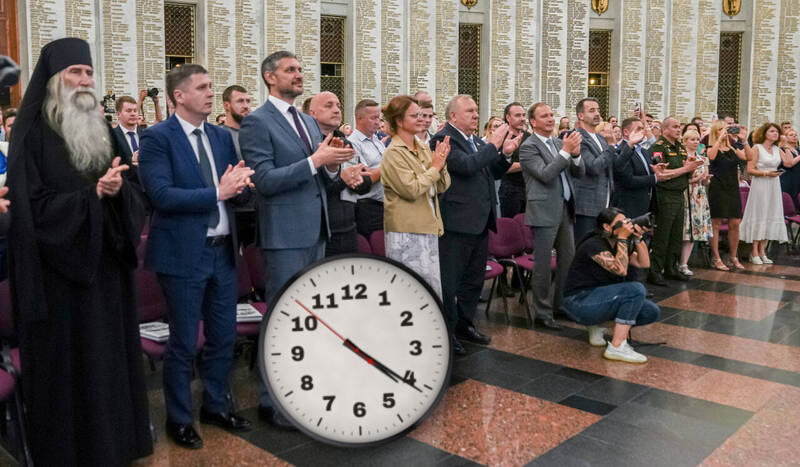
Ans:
4,20,52
